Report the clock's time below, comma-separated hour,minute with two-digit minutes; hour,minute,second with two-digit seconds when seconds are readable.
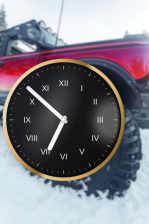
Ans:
6,52
